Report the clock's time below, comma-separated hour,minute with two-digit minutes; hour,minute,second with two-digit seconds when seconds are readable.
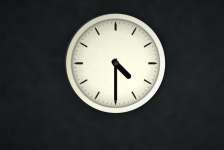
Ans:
4,30
